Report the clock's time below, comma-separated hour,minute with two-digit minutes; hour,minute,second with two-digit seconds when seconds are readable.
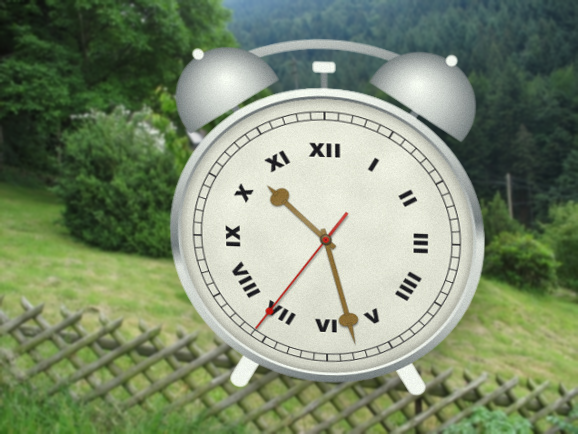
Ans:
10,27,36
